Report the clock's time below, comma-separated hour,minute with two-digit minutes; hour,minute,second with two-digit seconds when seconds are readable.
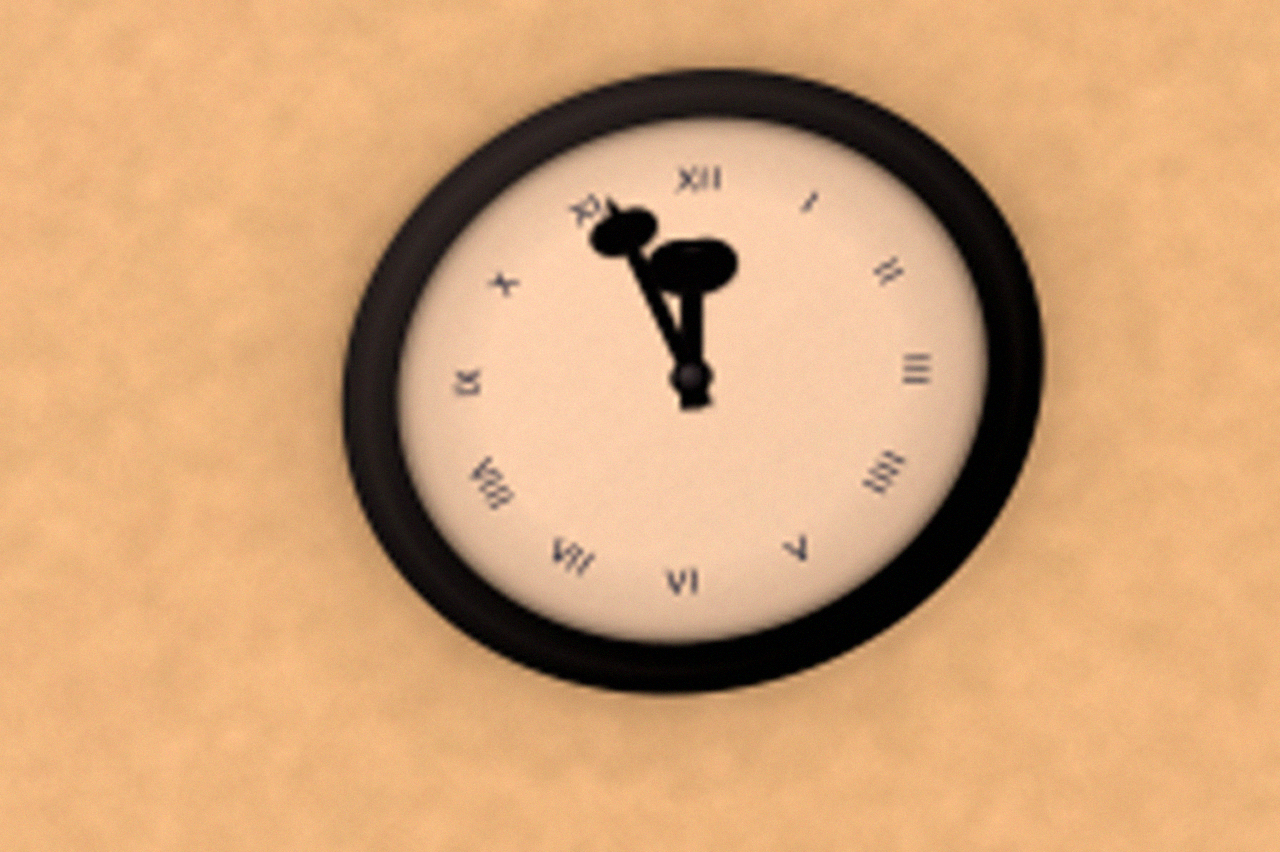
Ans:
11,56
